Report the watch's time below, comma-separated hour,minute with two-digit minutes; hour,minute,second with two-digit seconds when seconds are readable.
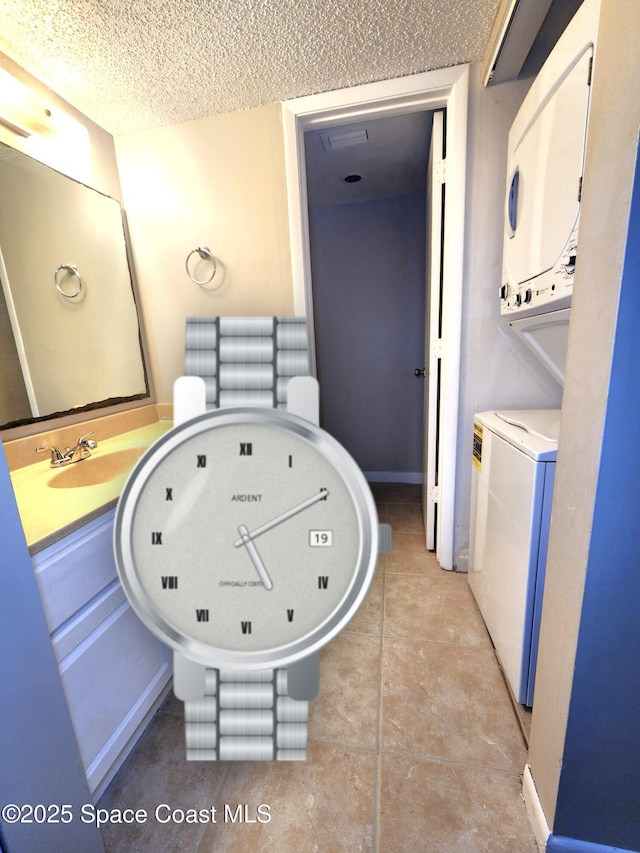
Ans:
5,10
